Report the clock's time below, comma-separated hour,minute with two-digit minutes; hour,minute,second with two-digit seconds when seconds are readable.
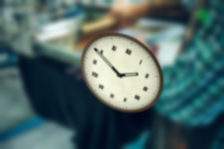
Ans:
1,49
